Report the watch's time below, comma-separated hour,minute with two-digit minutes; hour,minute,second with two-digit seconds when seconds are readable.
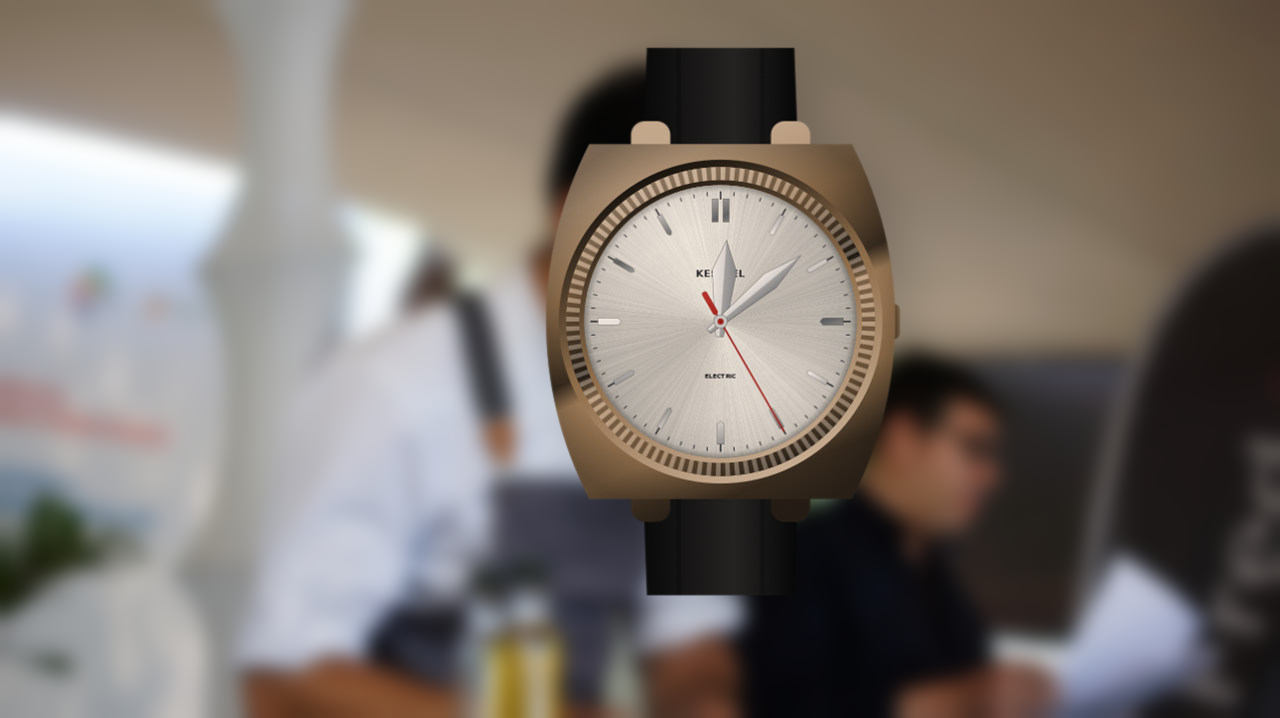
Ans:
12,08,25
